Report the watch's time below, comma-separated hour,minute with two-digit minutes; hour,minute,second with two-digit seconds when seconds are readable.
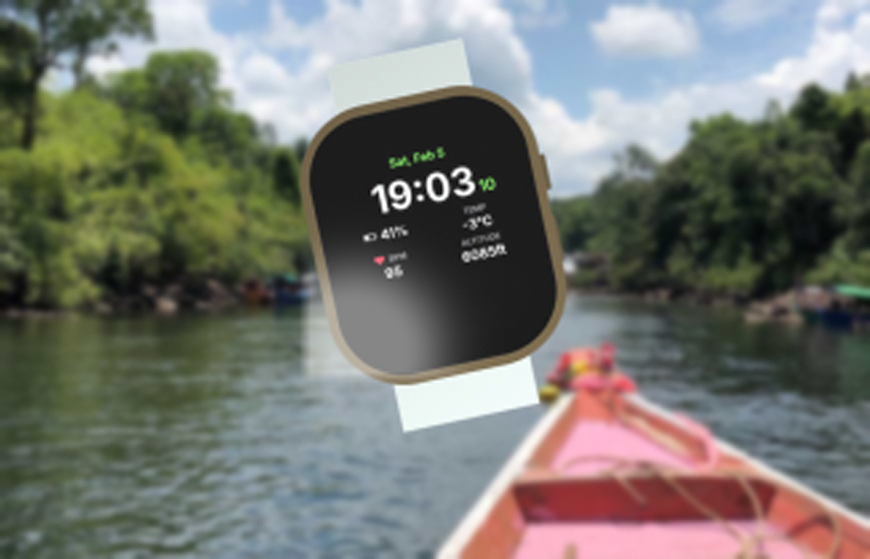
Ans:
19,03
